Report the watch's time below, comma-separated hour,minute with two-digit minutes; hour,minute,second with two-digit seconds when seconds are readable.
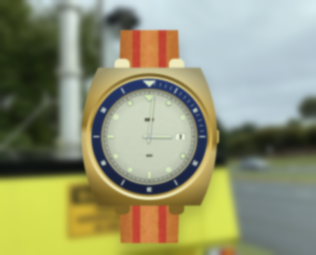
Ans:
3,01
